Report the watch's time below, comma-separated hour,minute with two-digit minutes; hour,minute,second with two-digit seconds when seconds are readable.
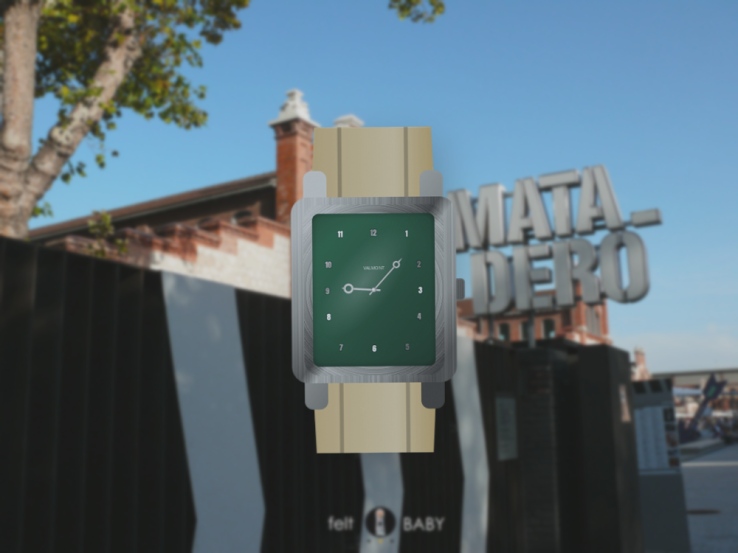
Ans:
9,07
